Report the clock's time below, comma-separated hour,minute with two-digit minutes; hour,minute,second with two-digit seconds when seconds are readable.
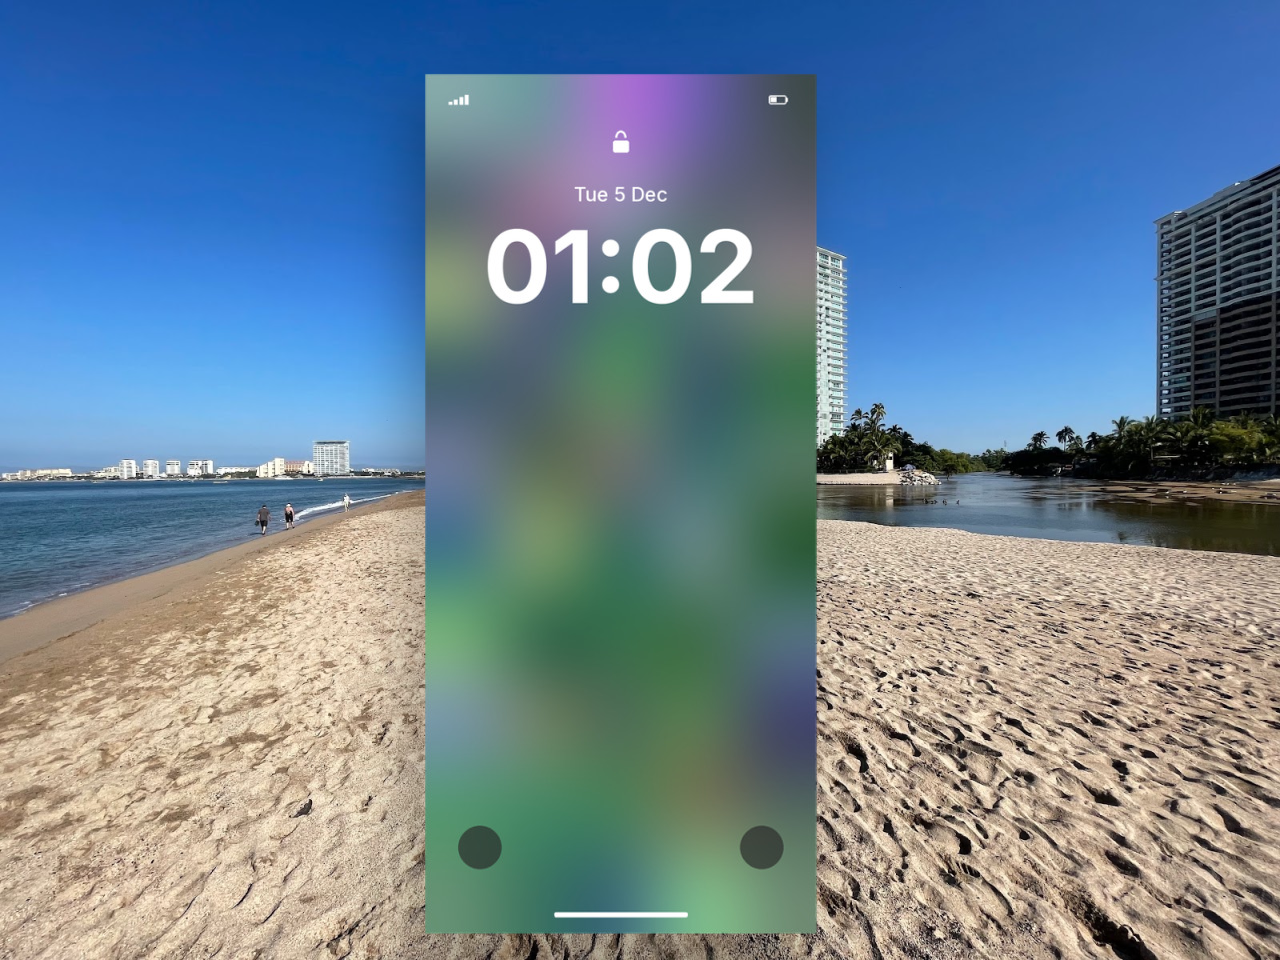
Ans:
1,02
